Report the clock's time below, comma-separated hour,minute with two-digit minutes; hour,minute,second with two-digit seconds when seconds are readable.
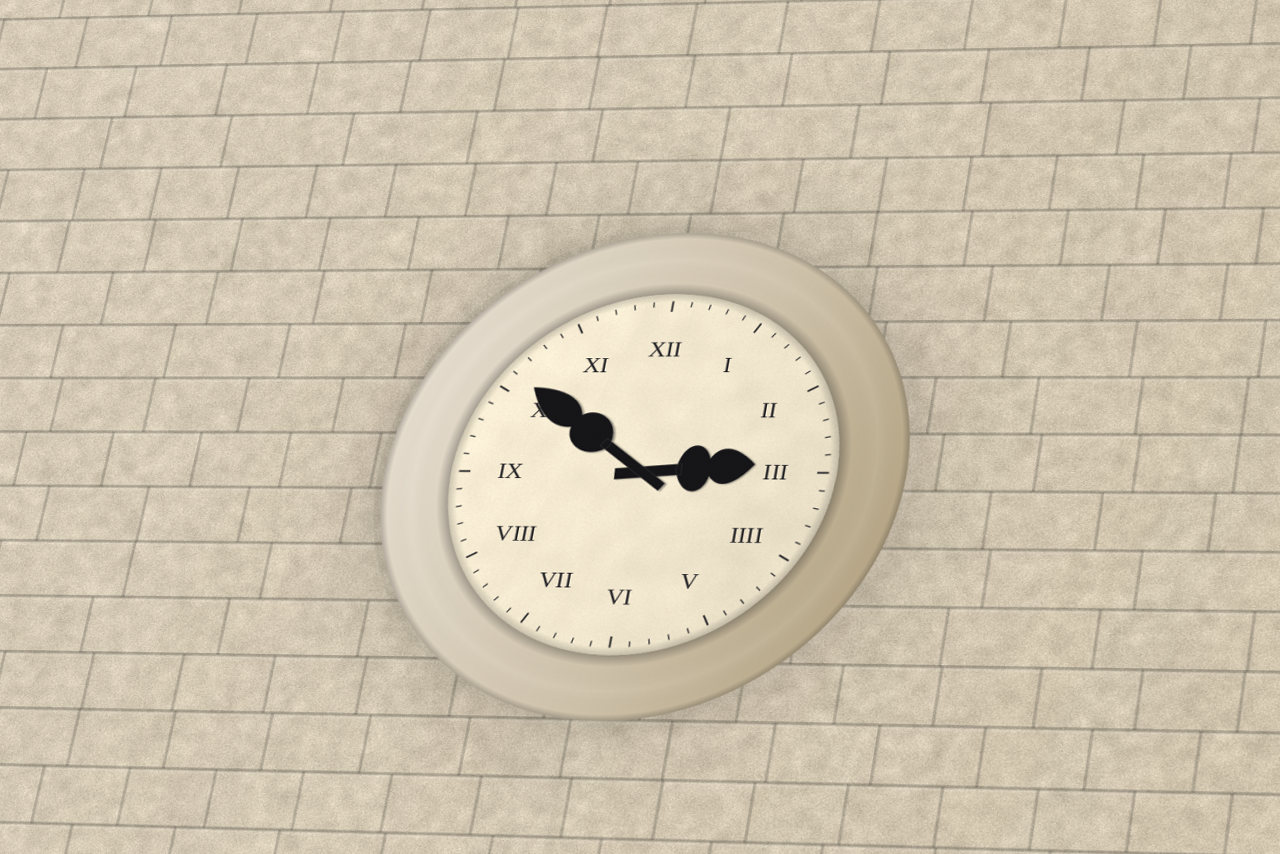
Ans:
2,51
